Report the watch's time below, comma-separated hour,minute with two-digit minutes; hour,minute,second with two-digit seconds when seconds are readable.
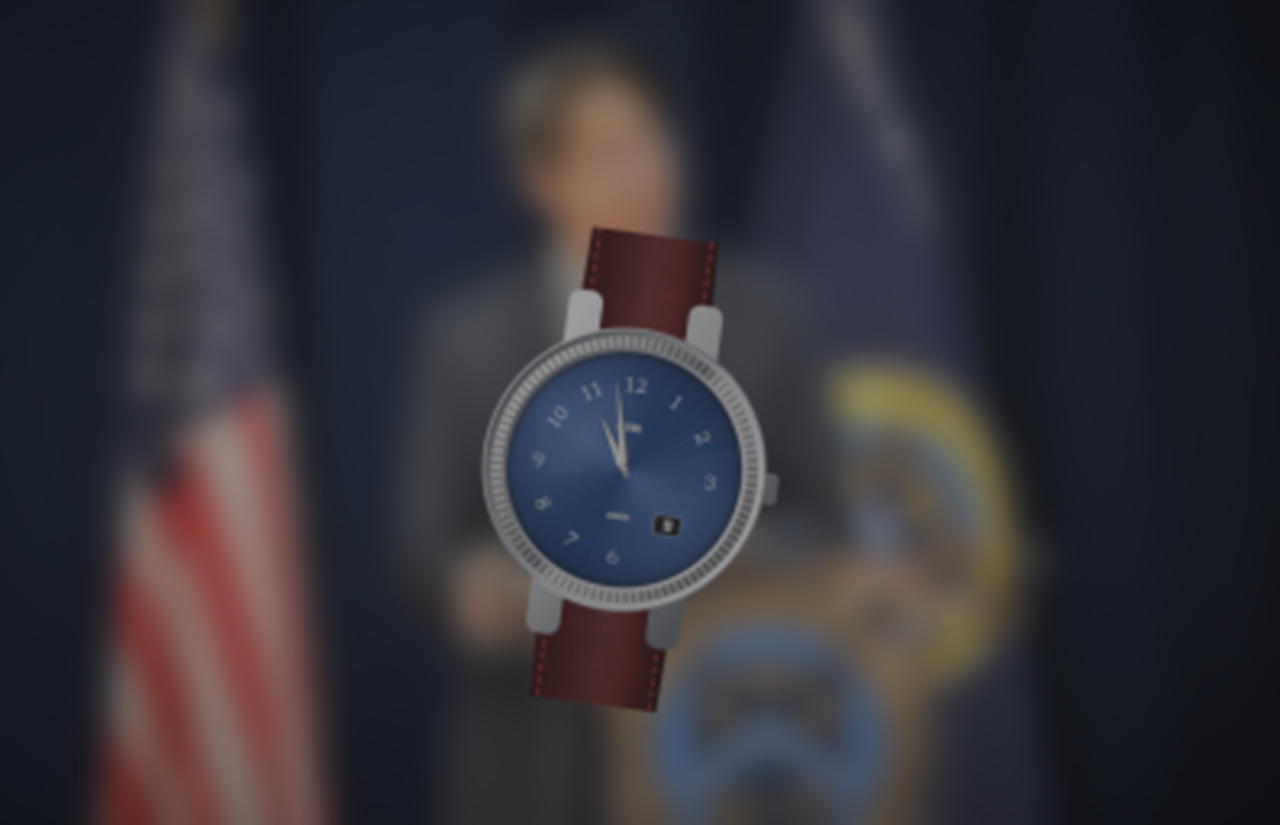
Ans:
10,58
